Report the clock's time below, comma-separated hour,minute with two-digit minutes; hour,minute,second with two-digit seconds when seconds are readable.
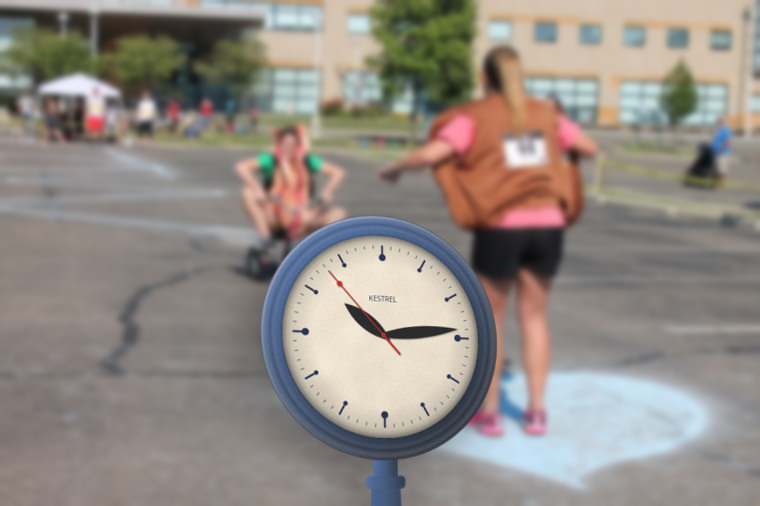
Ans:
10,13,53
